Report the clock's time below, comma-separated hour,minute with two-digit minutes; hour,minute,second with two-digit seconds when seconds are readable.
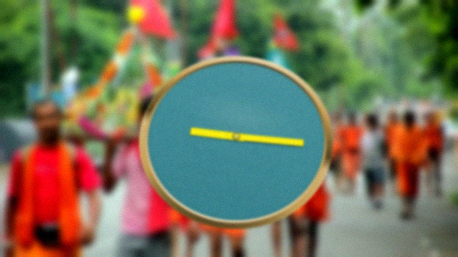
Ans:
9,16
